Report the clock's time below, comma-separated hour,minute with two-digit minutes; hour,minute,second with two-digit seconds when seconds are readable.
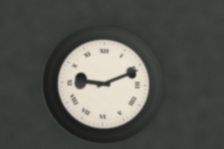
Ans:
9,11
